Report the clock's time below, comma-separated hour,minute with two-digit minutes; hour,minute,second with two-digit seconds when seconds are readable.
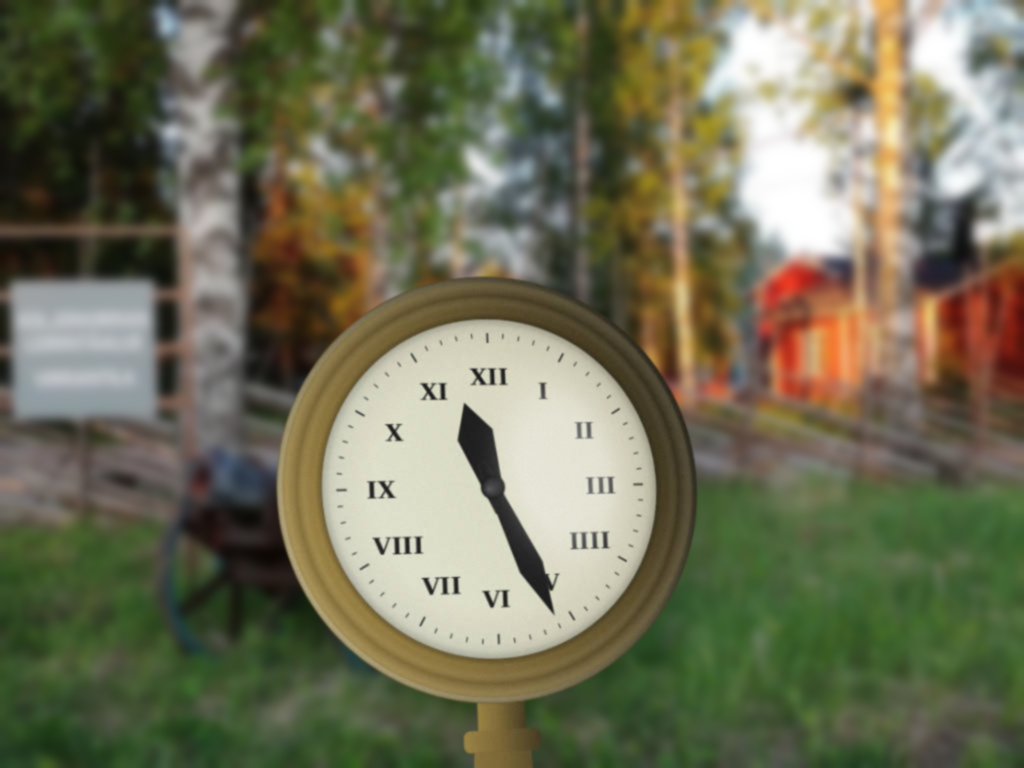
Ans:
11,26
